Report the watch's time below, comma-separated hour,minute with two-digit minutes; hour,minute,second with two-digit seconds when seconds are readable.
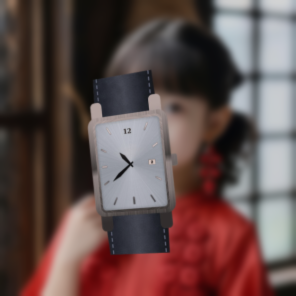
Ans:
10,39
